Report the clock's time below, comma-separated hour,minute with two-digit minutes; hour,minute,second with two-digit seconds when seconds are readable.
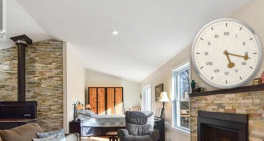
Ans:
5,17
